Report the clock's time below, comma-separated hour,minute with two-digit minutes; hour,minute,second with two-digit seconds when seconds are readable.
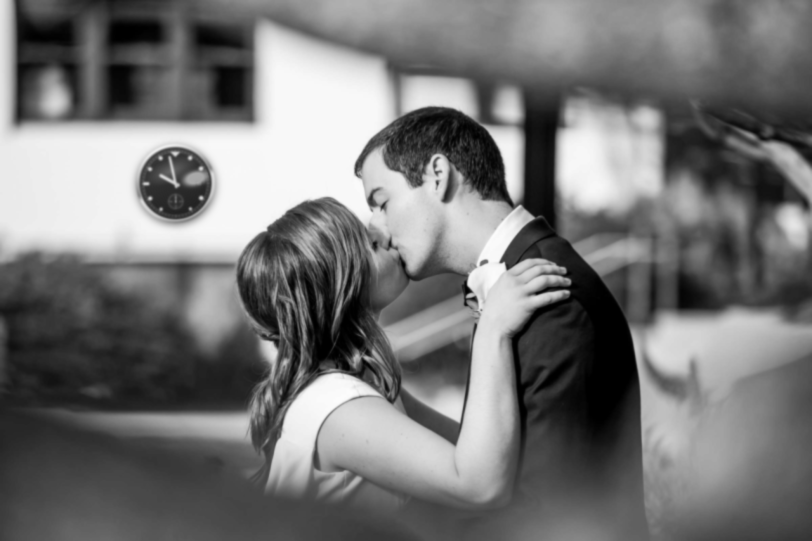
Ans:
9,58
